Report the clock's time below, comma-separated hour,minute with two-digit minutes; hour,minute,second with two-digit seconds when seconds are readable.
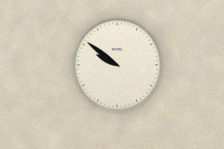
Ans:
9,51
